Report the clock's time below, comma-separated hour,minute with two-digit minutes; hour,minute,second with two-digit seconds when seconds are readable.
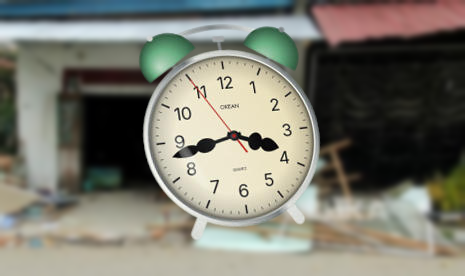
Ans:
3,42,55
